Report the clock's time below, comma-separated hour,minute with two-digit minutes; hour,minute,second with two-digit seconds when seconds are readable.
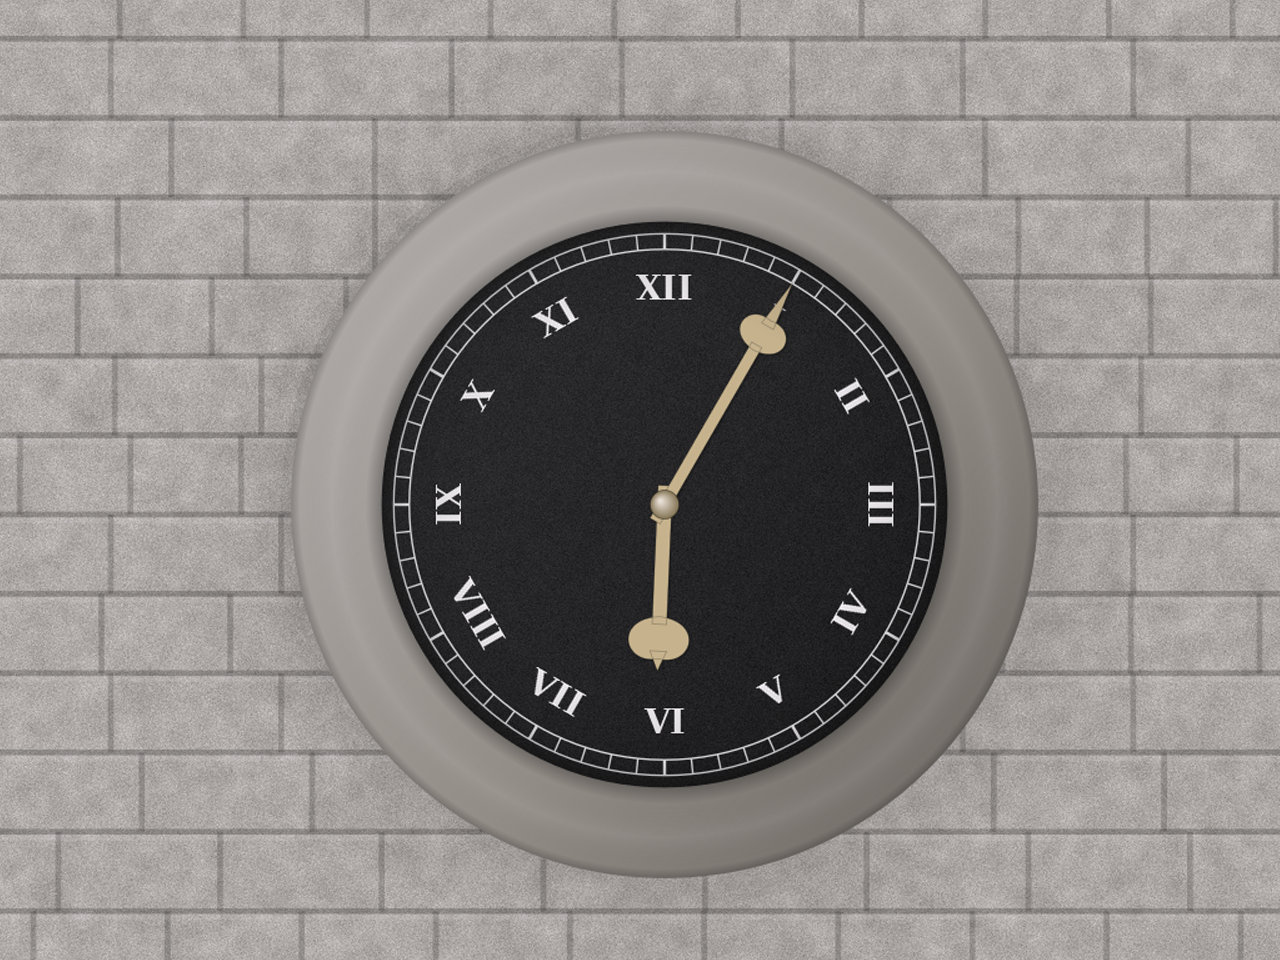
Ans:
6,05
